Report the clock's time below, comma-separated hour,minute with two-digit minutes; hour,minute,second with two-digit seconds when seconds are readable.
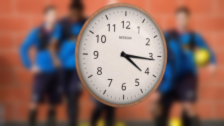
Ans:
4,16
